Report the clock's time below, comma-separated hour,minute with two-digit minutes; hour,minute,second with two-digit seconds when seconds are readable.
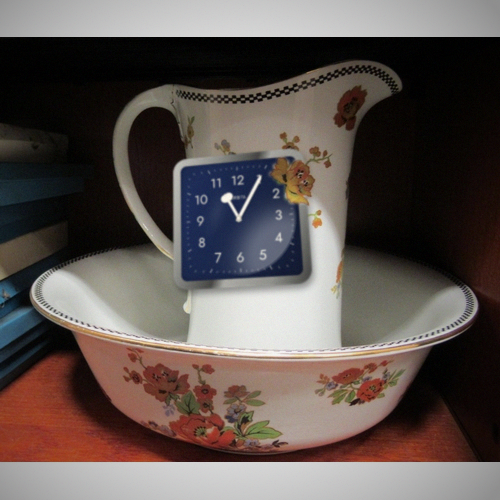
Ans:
11,05
